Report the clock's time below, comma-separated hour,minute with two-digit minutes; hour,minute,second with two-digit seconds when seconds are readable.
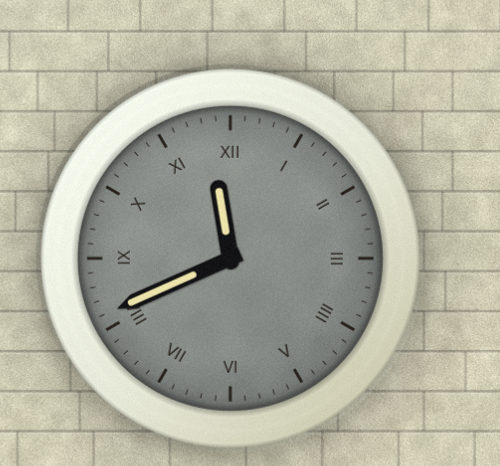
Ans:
11,41
